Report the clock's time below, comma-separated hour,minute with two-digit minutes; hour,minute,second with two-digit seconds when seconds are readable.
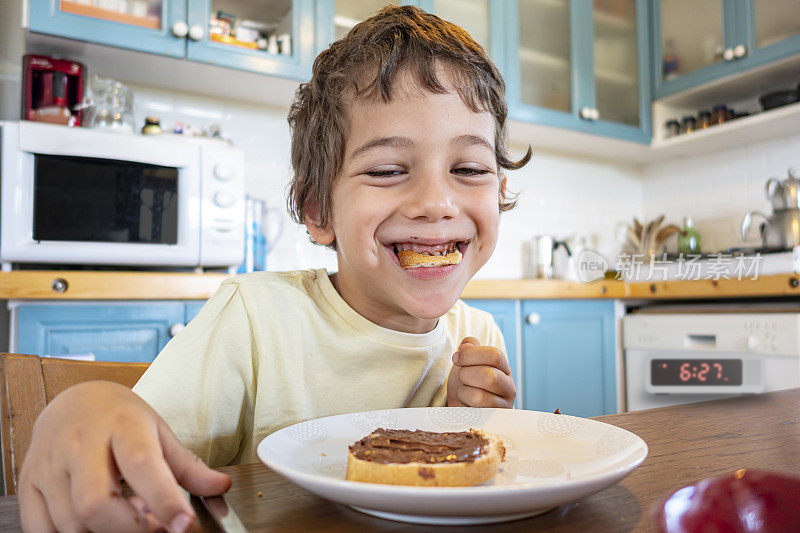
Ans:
6,27
